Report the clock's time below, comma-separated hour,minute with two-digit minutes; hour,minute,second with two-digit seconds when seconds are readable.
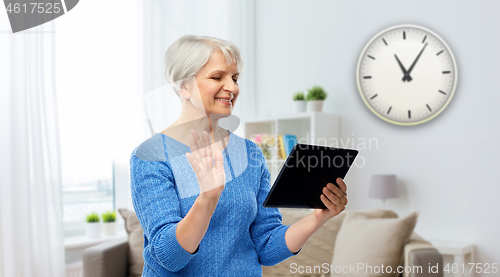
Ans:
11,06
